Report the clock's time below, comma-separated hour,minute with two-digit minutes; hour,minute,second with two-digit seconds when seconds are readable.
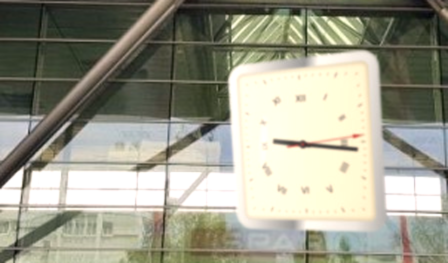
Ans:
9,16,14
